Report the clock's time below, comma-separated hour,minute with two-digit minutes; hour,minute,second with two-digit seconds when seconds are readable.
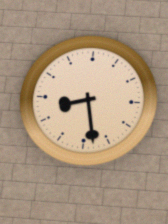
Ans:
8,28
